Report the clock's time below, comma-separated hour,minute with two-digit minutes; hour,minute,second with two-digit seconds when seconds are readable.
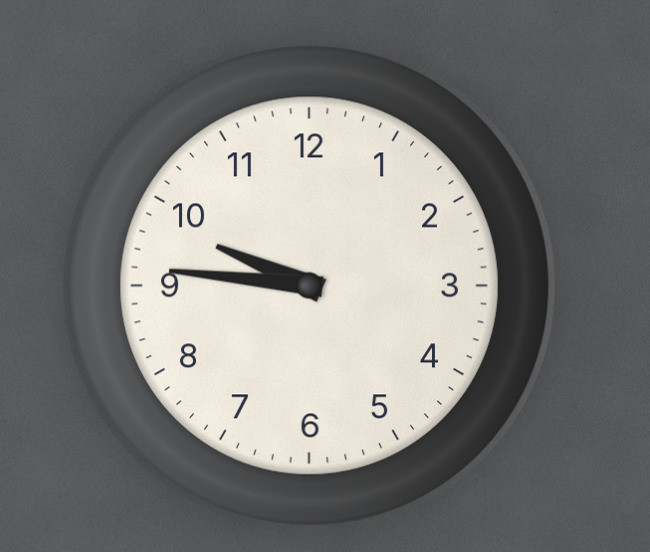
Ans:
9,46
